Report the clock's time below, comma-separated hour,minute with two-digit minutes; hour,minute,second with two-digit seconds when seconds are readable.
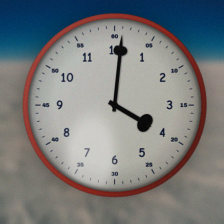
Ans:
4,01
